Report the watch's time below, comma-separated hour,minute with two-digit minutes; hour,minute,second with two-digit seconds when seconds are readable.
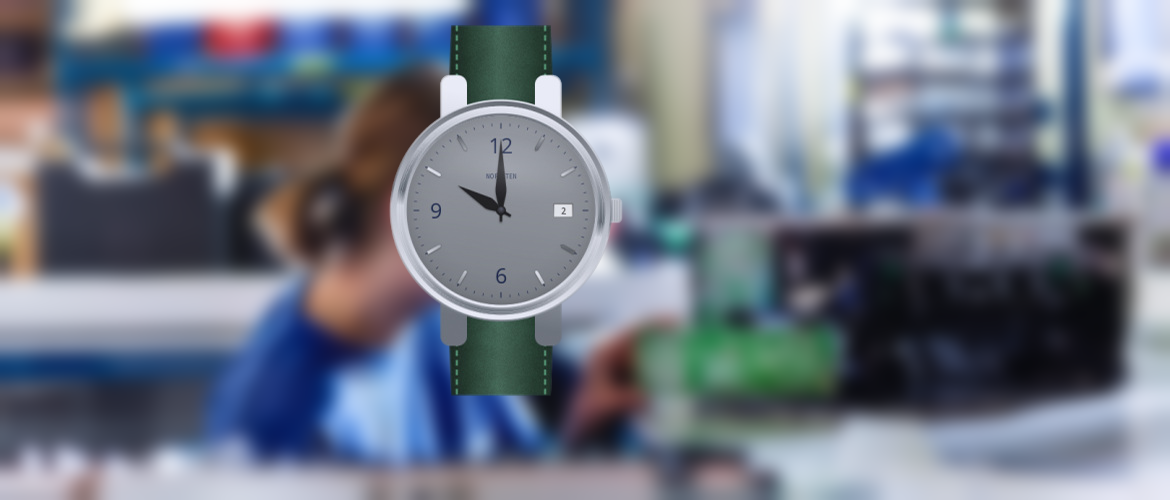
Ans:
10,00
